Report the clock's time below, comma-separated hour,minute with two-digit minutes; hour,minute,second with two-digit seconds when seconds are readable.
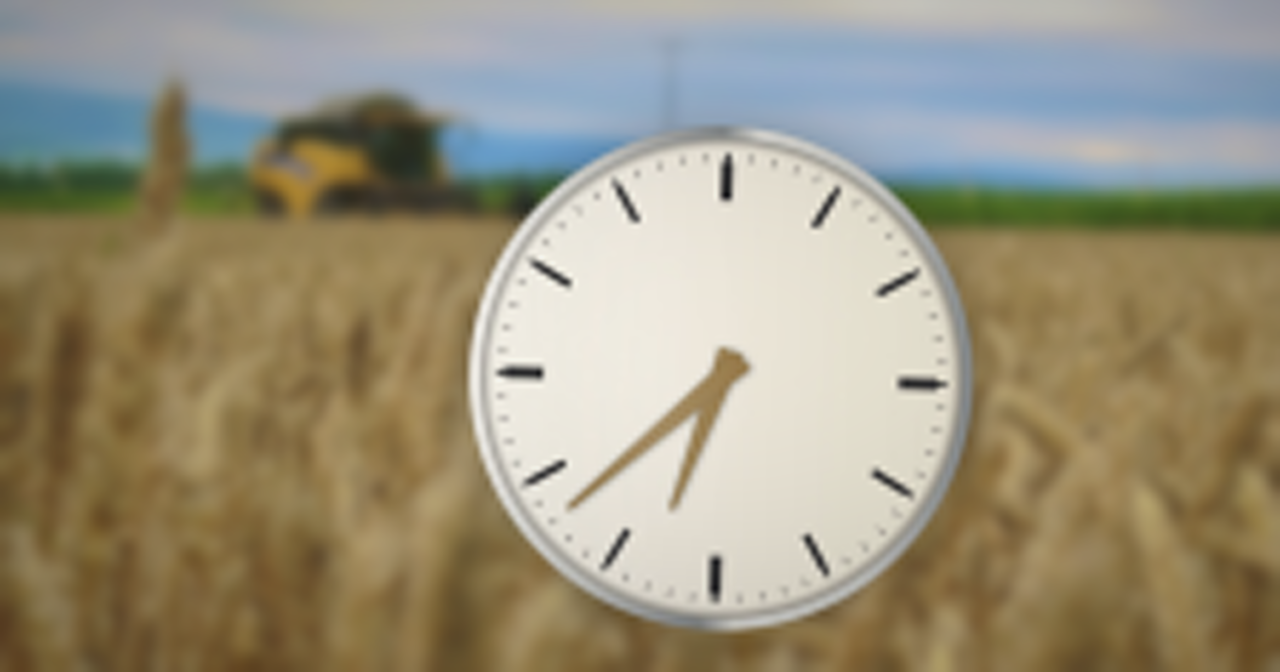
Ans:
6,38
